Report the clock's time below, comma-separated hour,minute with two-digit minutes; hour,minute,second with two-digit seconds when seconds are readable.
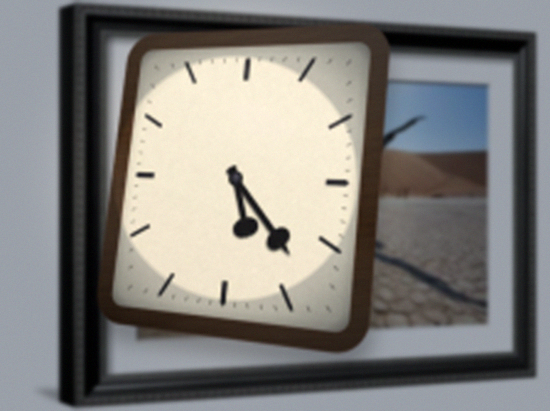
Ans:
5,23
